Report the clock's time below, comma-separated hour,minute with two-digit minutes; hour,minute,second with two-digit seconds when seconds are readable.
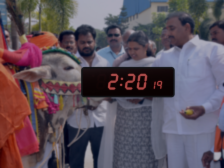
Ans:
2,20,19
